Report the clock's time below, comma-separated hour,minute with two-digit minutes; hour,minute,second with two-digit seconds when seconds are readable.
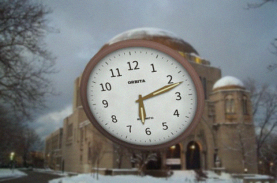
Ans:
6,12
